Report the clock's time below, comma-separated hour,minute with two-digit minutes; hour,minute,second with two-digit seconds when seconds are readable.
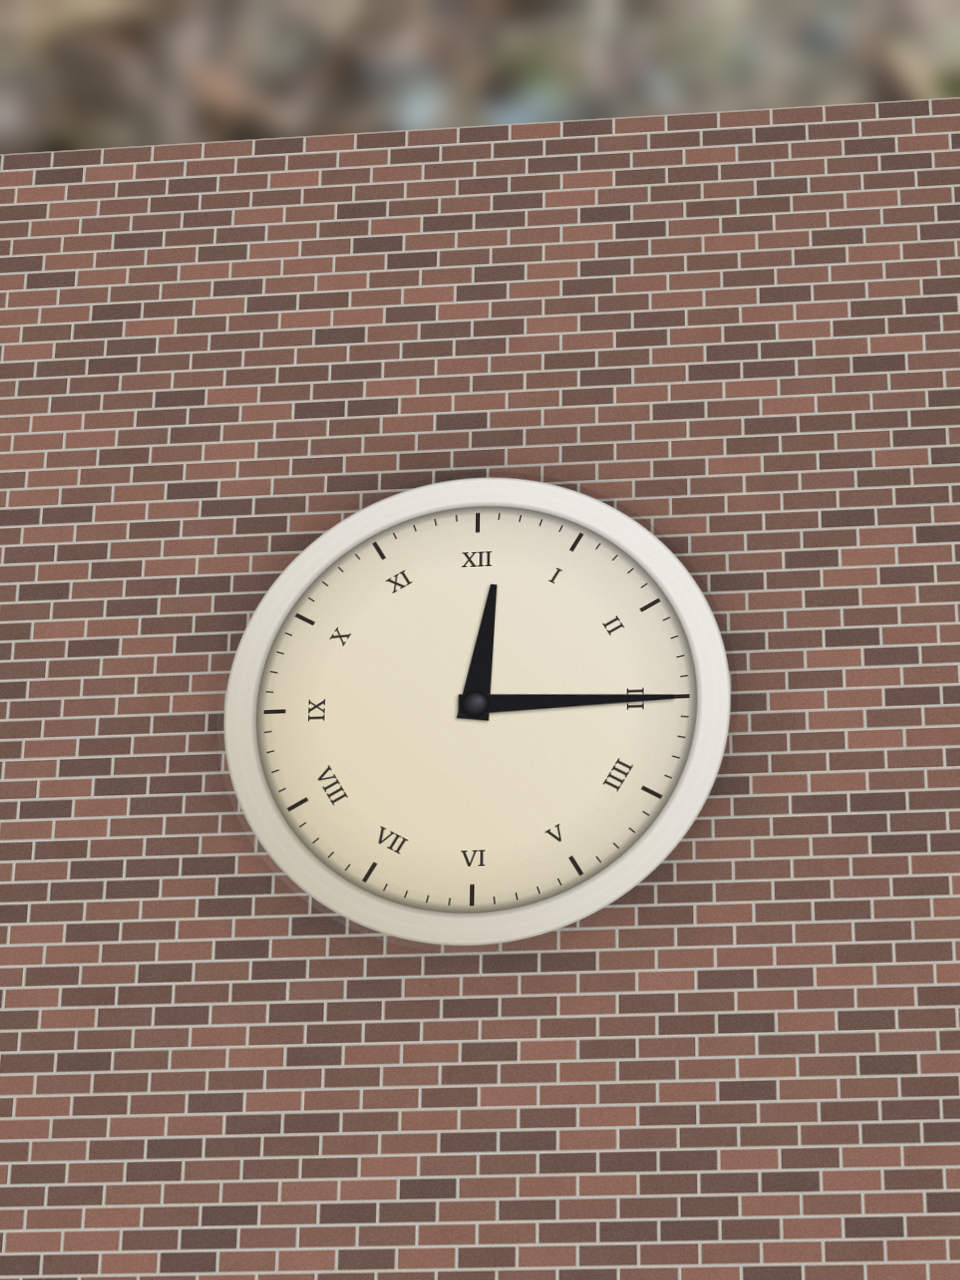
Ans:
12,15
